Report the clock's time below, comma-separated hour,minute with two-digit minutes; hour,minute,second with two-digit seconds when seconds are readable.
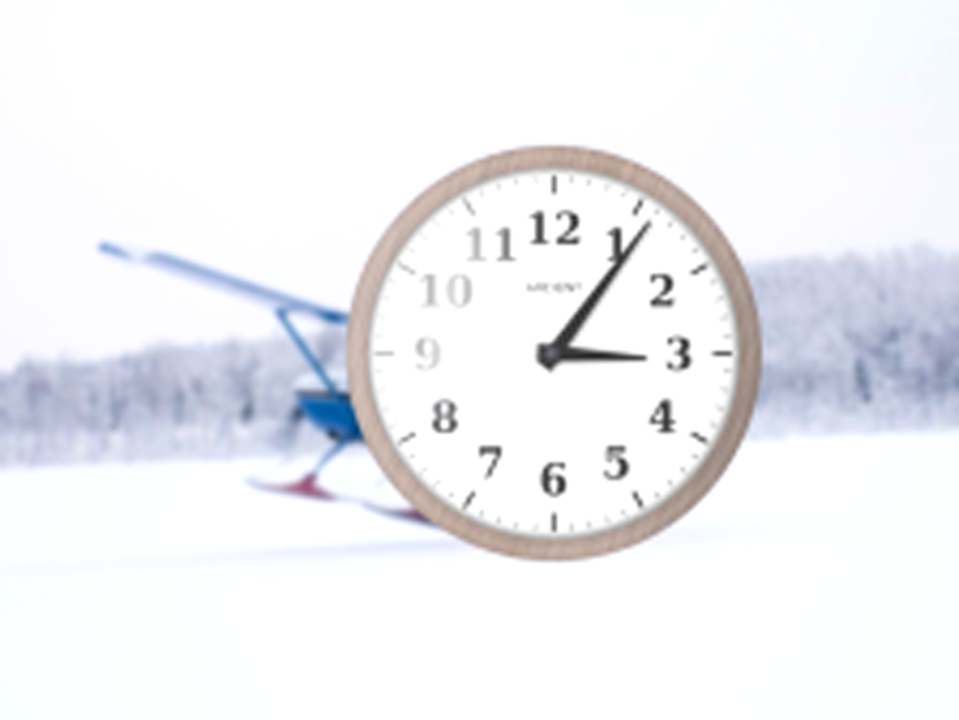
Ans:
3,06
